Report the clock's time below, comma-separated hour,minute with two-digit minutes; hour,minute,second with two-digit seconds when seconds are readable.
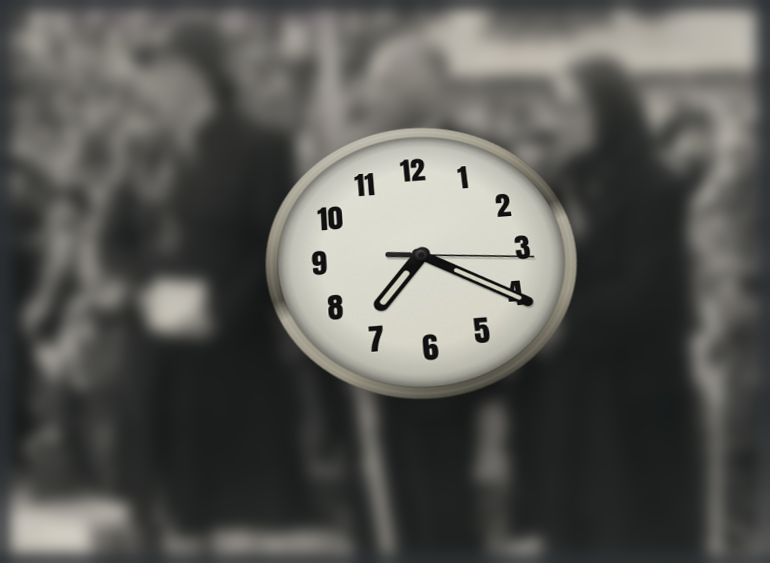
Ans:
7,20,16
